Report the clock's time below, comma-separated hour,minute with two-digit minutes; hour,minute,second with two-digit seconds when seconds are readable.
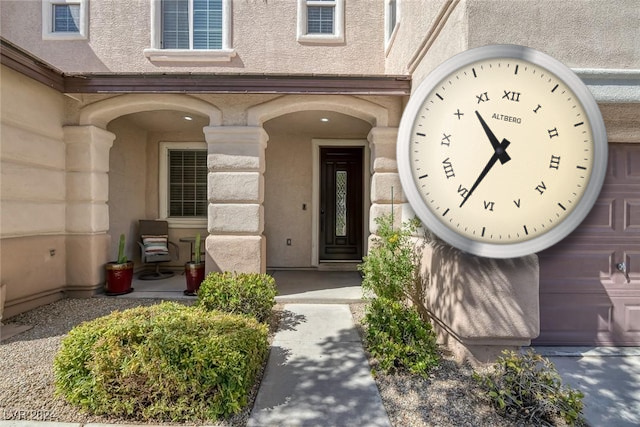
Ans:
10,34
